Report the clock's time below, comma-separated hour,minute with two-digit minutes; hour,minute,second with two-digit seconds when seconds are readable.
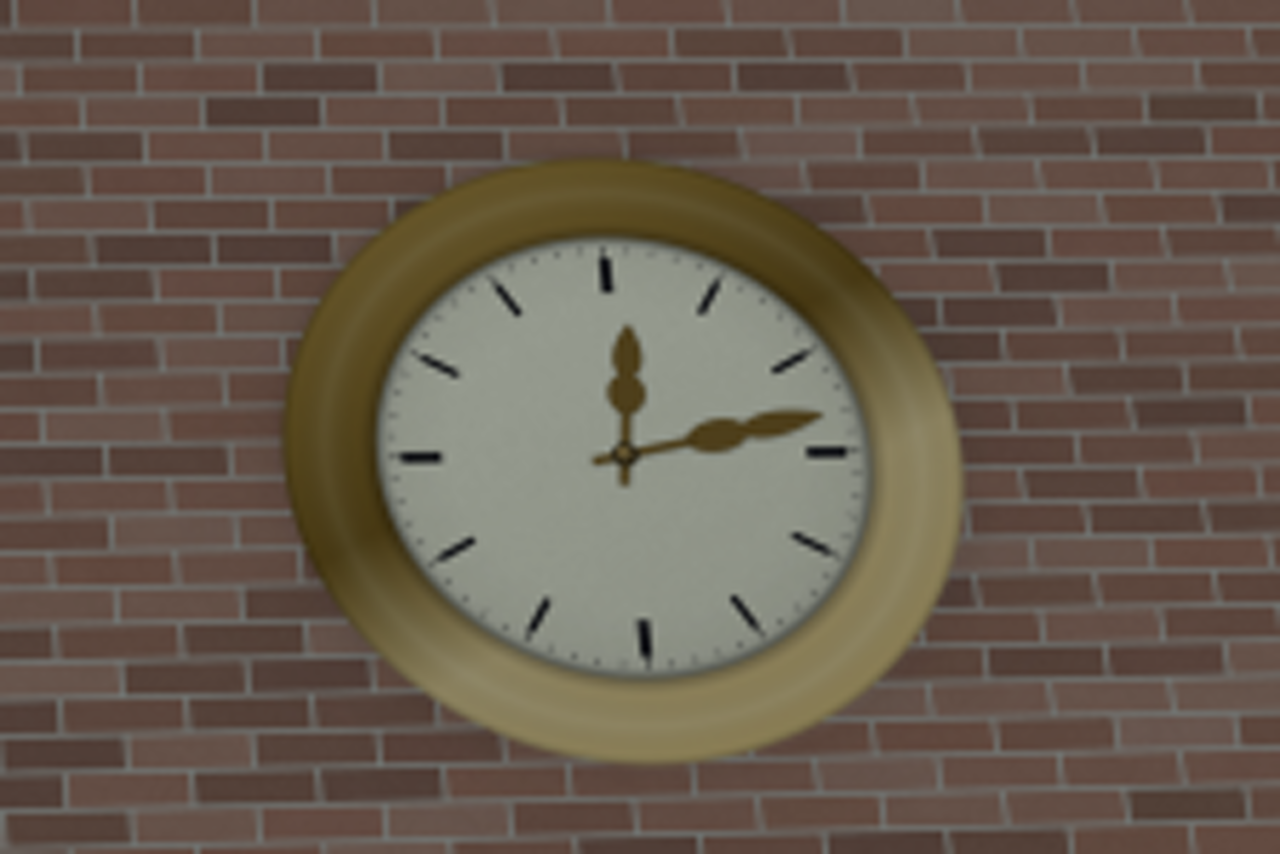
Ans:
12,13
